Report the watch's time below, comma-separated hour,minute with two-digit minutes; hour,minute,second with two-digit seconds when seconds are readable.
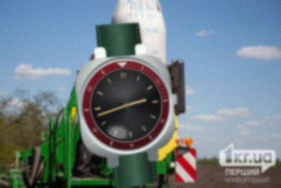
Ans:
2,43
